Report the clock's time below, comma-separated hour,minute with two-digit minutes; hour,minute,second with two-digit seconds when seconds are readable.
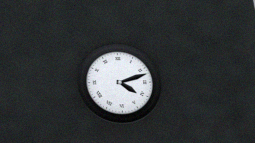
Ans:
4,12
